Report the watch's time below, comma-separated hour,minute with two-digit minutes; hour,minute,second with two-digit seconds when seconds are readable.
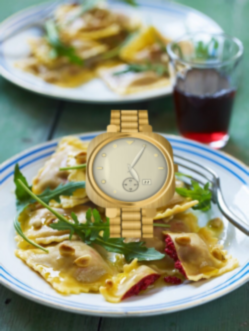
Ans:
5,05
